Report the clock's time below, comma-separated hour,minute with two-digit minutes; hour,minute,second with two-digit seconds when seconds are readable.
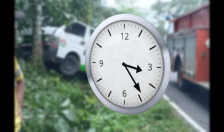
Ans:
3,24
